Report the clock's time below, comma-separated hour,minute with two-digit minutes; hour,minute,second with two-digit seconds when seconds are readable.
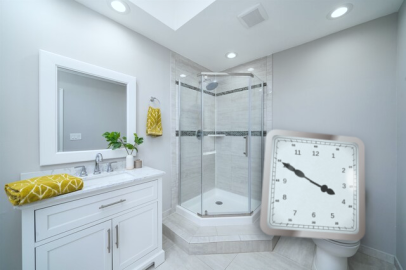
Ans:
3,50
